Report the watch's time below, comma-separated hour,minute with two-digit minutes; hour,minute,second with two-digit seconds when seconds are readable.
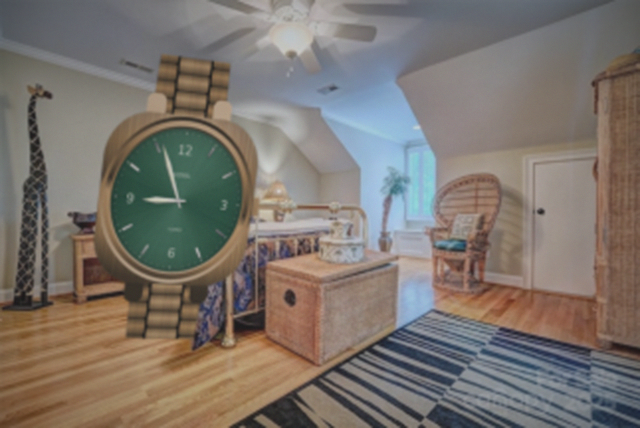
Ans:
8,56
